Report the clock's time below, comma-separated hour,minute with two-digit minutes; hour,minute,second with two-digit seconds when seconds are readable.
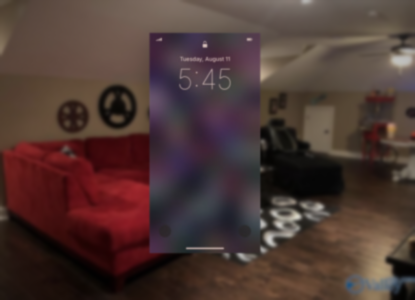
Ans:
5,45
